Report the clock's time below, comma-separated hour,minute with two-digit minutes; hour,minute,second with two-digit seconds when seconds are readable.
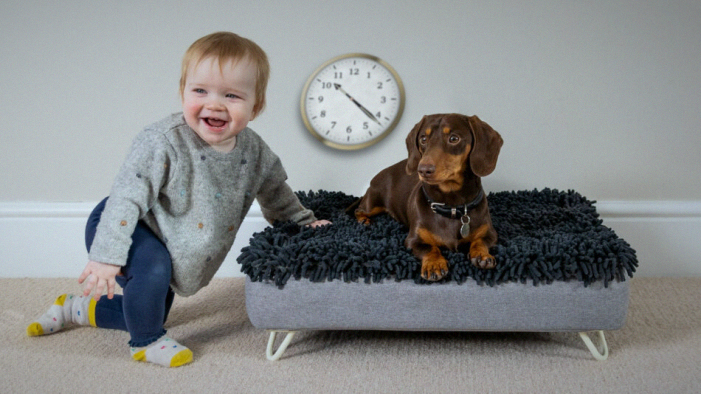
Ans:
10,22
